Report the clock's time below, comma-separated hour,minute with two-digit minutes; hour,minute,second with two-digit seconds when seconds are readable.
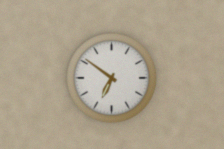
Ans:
6,51
